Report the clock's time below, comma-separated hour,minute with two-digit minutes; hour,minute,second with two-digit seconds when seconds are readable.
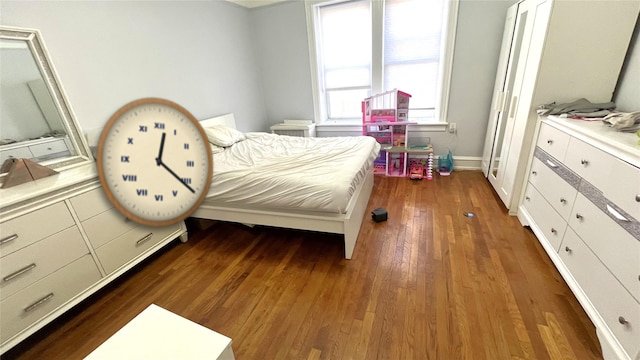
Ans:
12,21
